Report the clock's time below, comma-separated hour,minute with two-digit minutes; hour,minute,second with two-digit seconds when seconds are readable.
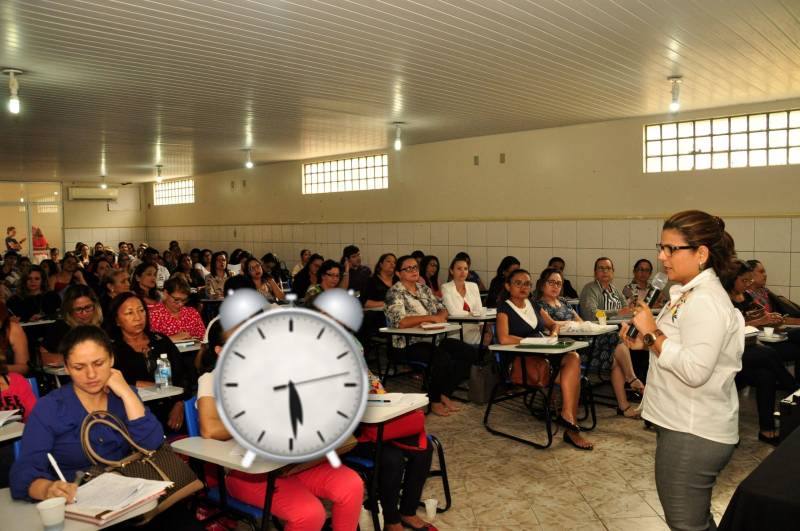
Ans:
5,29,13
